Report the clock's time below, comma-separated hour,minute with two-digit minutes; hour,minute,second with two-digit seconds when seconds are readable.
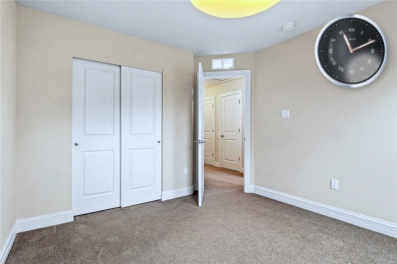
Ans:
11,11
